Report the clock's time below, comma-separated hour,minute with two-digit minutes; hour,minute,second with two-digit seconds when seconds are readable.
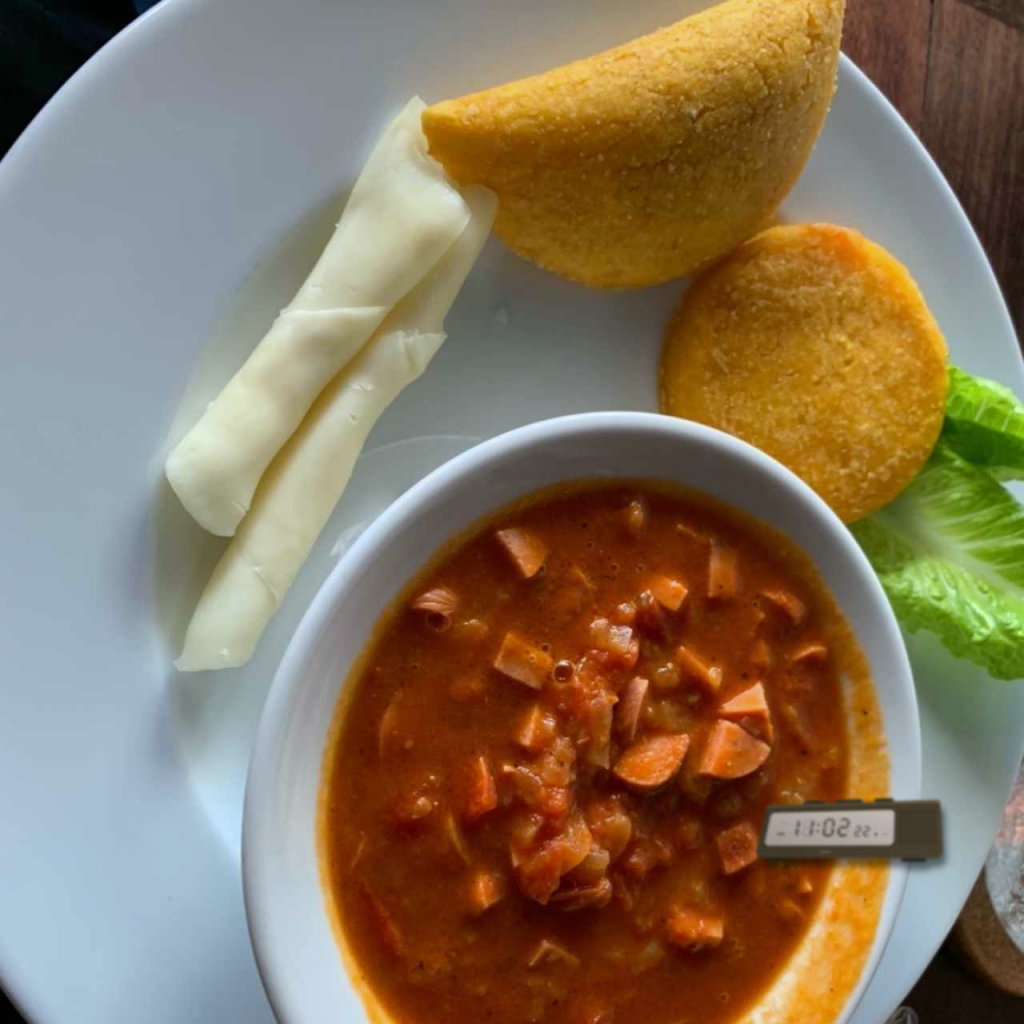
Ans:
11,02
